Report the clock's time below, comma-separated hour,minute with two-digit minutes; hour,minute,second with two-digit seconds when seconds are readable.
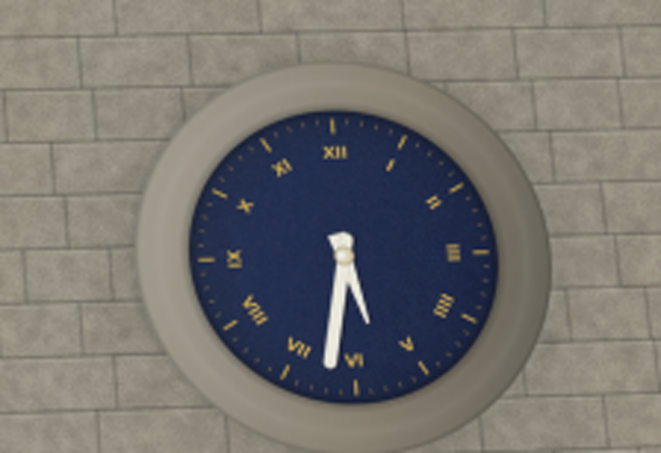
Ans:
5,32
